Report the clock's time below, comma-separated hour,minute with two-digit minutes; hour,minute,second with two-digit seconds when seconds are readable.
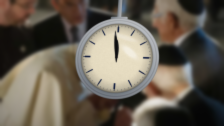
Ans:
11,59
